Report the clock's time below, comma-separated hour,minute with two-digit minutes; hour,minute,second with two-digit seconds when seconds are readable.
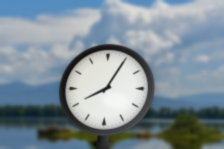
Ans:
8,05
